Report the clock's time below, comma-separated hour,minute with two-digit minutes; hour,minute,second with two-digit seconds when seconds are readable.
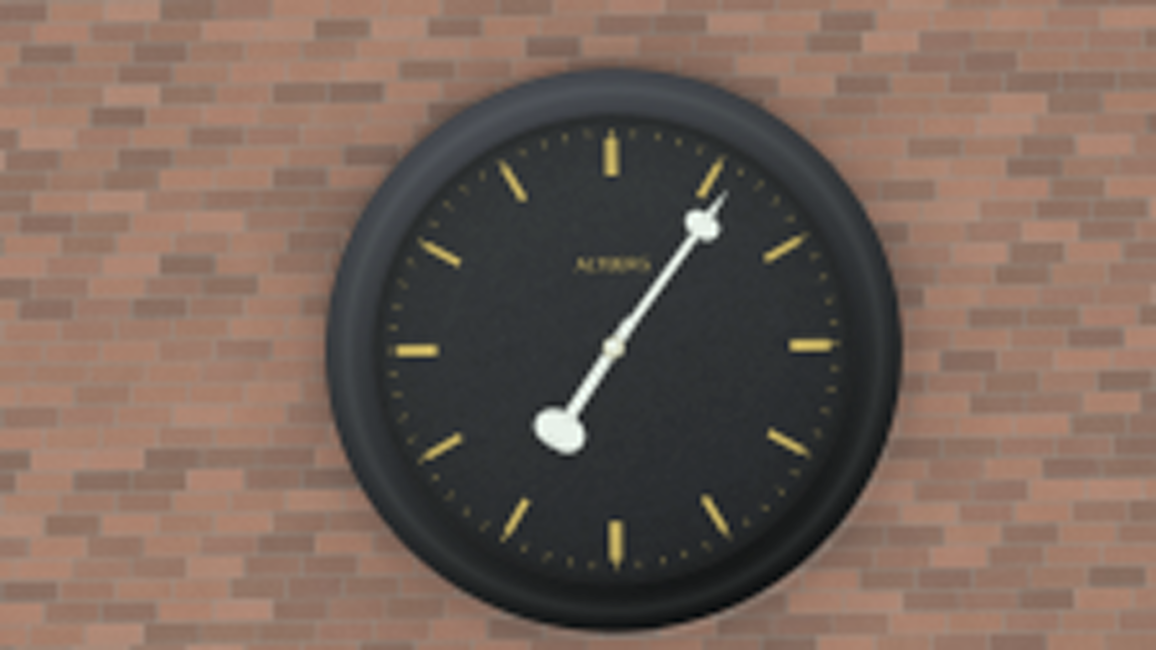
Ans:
7,06
